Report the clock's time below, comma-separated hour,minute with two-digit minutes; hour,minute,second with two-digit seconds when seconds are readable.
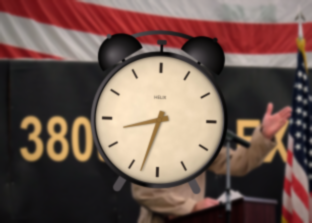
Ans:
8,33
